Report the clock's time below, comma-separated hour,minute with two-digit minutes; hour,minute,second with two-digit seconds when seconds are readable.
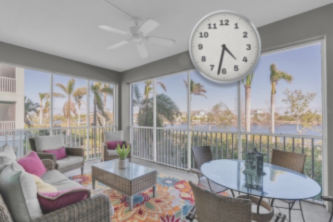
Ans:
4,32
